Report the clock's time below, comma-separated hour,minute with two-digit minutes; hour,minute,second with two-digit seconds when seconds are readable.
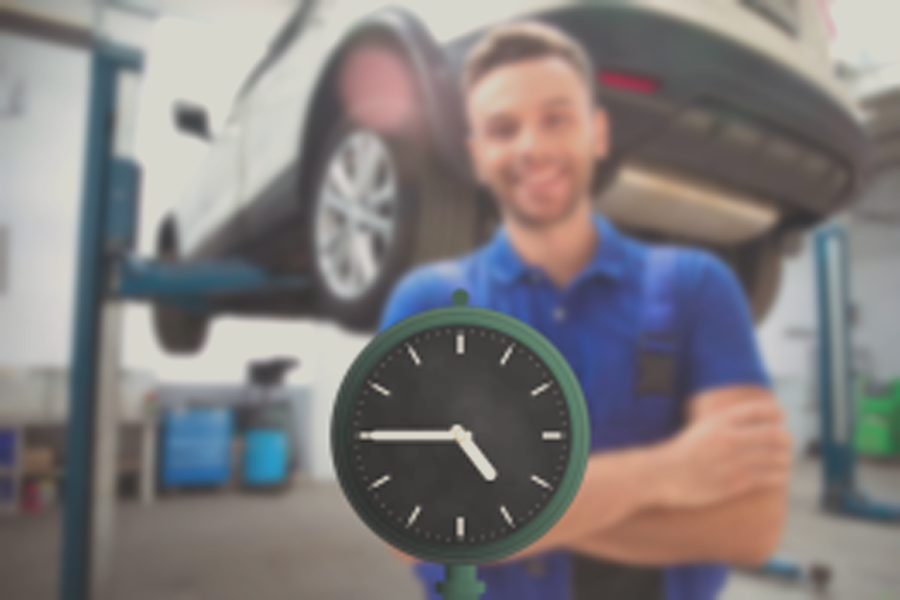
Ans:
4,45
